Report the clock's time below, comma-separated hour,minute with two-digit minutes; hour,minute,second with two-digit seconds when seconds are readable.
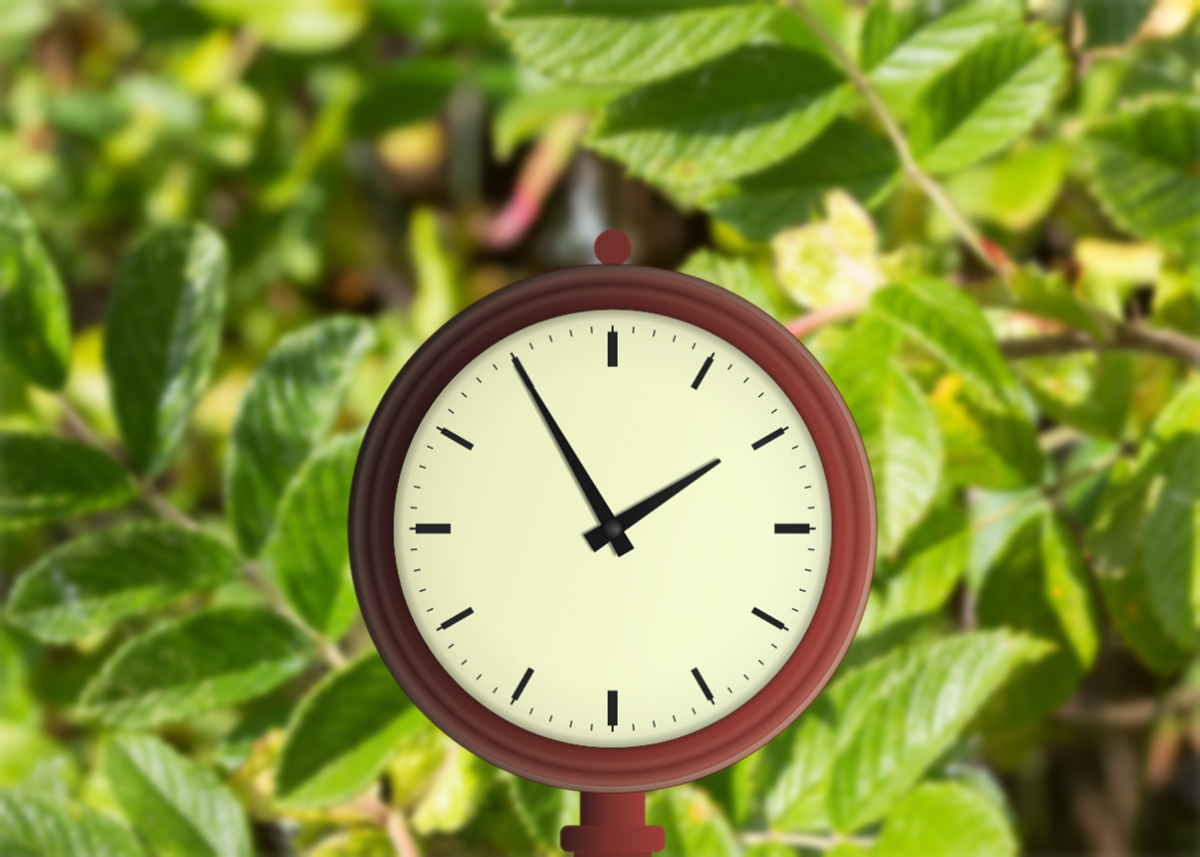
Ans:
1,55
